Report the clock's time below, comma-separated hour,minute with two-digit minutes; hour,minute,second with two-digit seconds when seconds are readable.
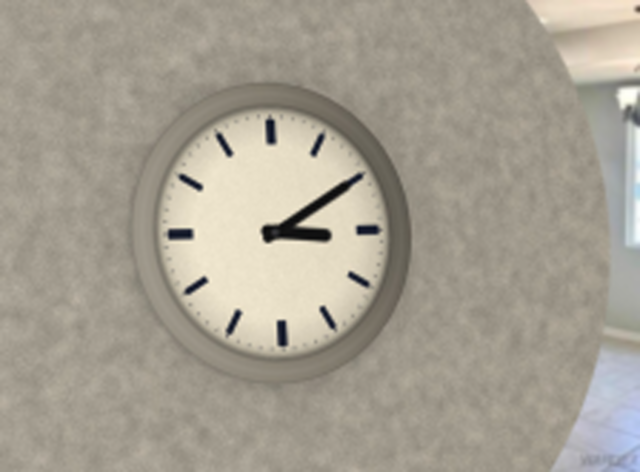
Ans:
3,10
